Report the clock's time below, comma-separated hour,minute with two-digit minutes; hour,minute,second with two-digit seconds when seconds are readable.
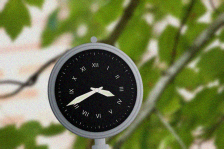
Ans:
3,41
